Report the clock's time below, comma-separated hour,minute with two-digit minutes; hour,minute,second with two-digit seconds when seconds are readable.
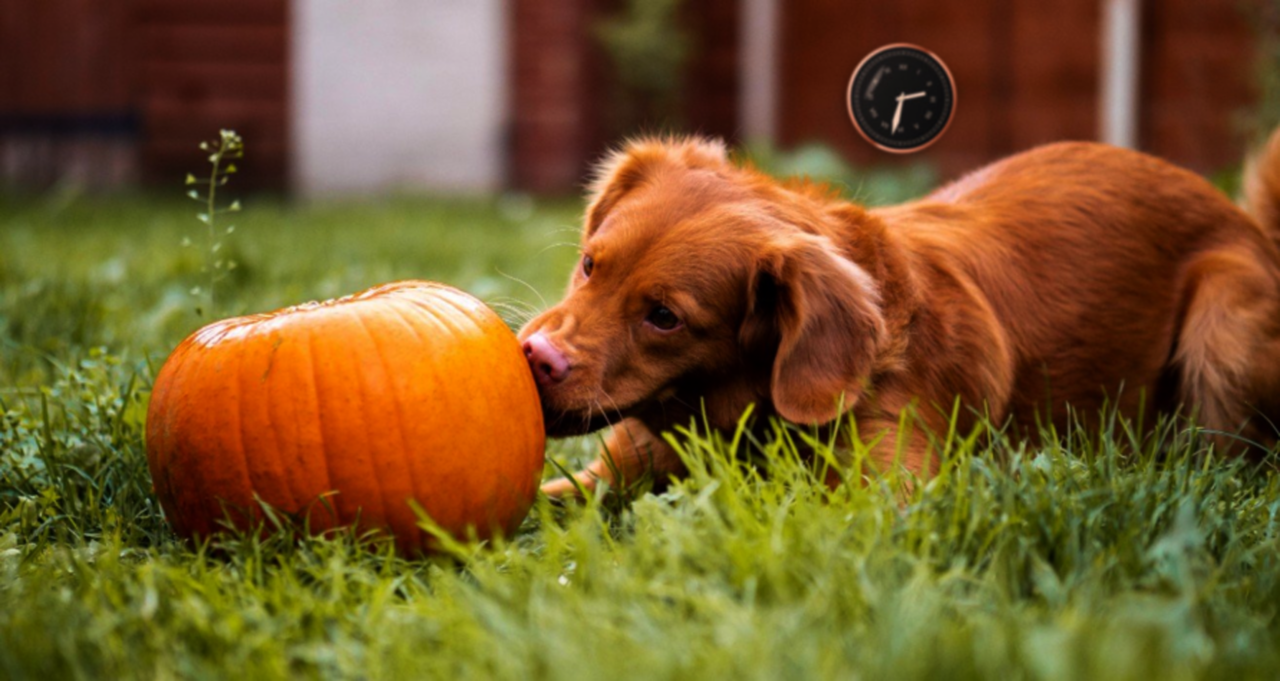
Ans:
2,32
